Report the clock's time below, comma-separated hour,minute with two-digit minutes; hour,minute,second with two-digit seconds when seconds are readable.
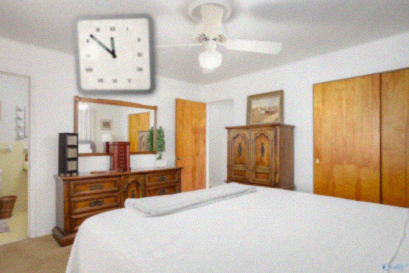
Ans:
11,52
